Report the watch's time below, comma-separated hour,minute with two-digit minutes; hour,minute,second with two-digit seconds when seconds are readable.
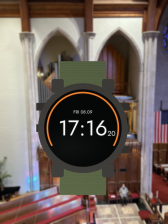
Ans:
17,16
